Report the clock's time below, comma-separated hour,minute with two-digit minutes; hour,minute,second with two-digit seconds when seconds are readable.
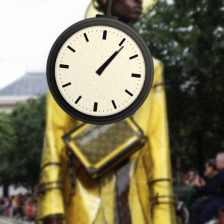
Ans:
1,06
